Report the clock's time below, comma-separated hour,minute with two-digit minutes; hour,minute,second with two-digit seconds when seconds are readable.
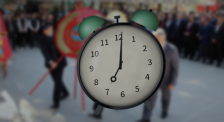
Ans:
7,01
